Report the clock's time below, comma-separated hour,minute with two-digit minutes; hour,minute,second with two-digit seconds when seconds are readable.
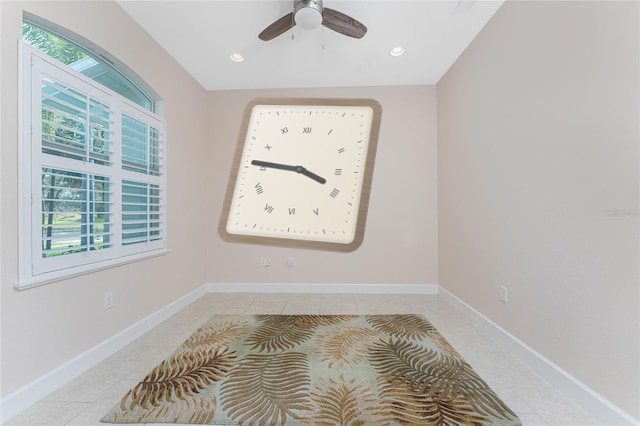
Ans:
3,46
